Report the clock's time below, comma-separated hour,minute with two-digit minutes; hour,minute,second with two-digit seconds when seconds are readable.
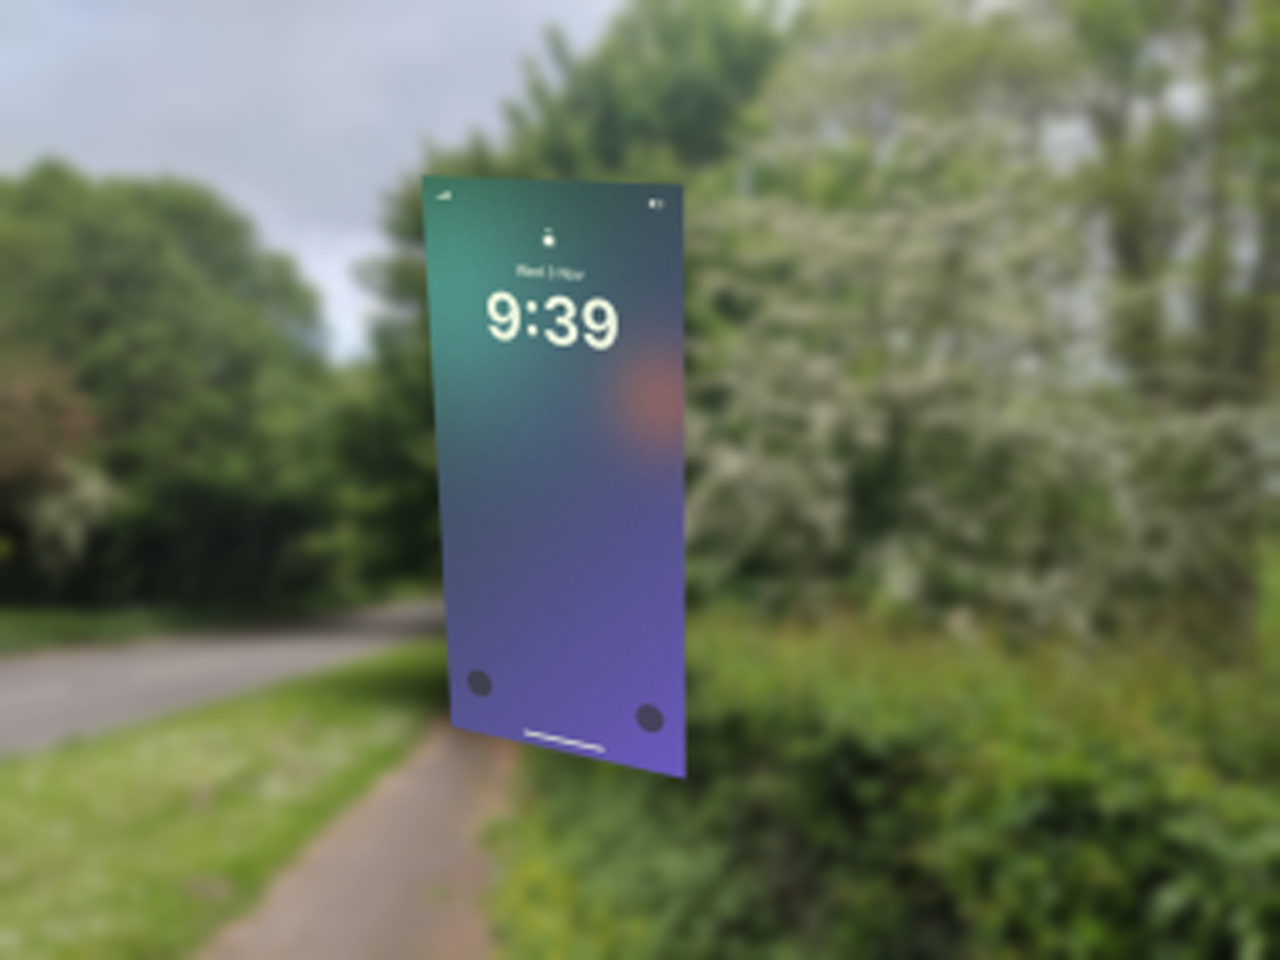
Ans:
9,39
